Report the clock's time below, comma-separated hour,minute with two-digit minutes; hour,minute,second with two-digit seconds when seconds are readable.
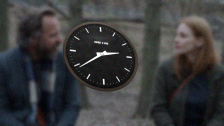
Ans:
2,39
